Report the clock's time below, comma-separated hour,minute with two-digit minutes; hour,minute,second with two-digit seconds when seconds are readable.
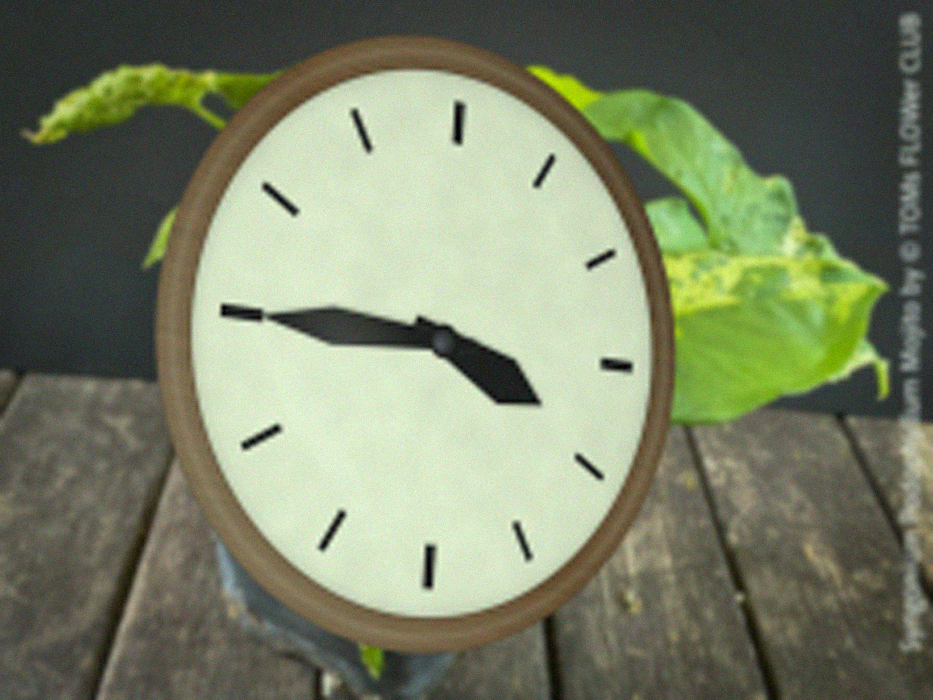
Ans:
3,45
